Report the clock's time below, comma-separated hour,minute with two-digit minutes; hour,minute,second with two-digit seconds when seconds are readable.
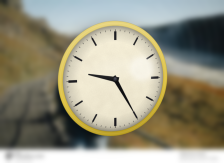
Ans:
9,25
